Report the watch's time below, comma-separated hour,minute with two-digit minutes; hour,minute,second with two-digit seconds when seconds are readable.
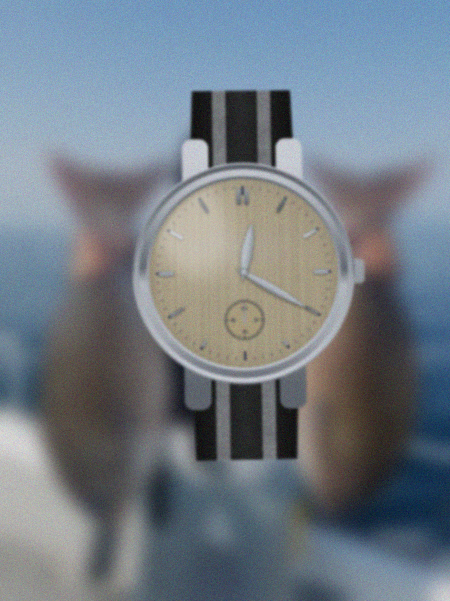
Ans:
12,20
